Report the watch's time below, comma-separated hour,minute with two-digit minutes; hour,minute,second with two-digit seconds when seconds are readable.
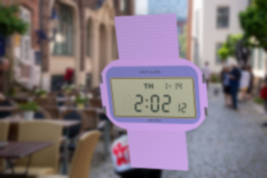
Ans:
2,02
